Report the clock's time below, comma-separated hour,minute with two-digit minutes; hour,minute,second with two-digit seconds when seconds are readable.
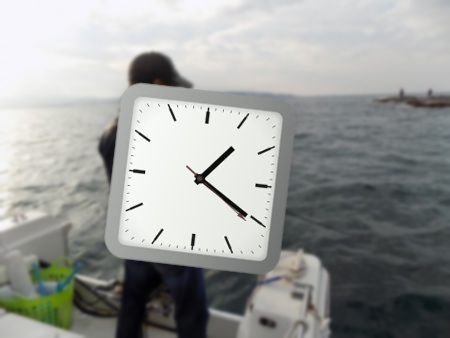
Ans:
1,20,21
